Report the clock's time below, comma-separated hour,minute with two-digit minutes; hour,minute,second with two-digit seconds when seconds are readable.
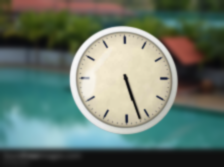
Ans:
5,27
